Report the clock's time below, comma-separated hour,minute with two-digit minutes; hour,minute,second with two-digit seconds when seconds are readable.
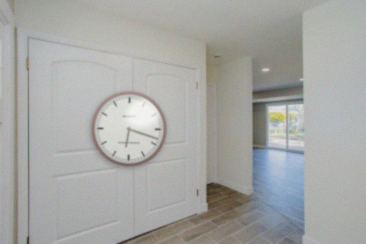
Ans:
6,18
